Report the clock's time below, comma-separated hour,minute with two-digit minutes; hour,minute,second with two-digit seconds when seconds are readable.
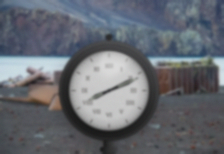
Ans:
8,11
